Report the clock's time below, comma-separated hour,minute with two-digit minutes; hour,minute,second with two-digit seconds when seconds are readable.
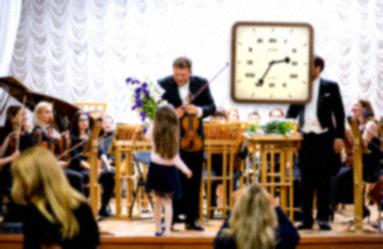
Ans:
2,35
